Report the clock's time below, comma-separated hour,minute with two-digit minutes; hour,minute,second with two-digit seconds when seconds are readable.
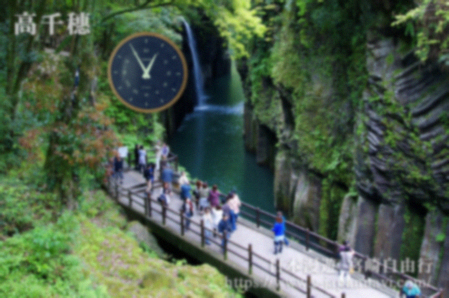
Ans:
12,55
